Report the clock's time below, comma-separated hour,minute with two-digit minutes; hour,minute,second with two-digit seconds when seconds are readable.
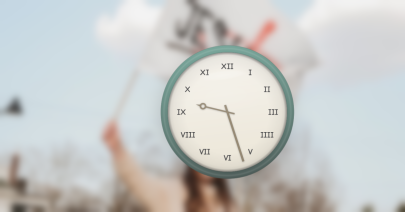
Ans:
9,27
